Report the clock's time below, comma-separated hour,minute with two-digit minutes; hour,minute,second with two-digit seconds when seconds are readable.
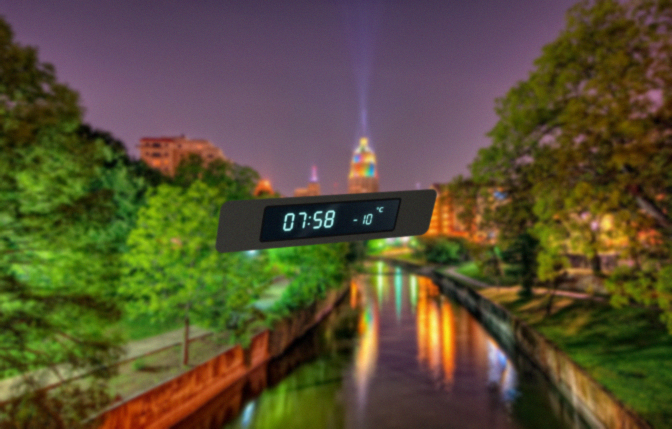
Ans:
7,58
